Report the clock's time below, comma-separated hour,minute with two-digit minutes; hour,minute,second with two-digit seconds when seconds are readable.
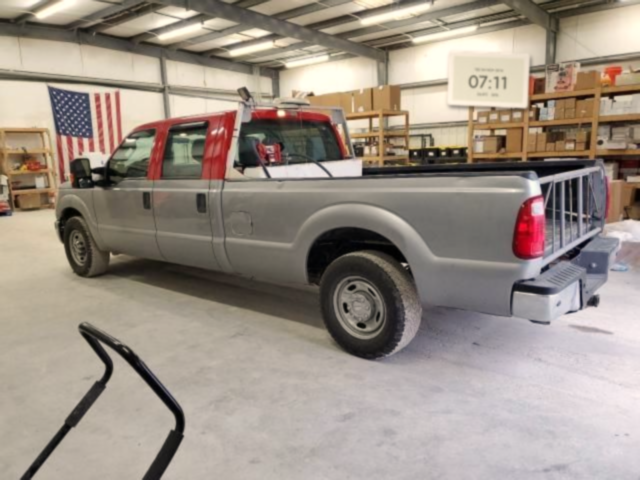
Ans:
7,11
